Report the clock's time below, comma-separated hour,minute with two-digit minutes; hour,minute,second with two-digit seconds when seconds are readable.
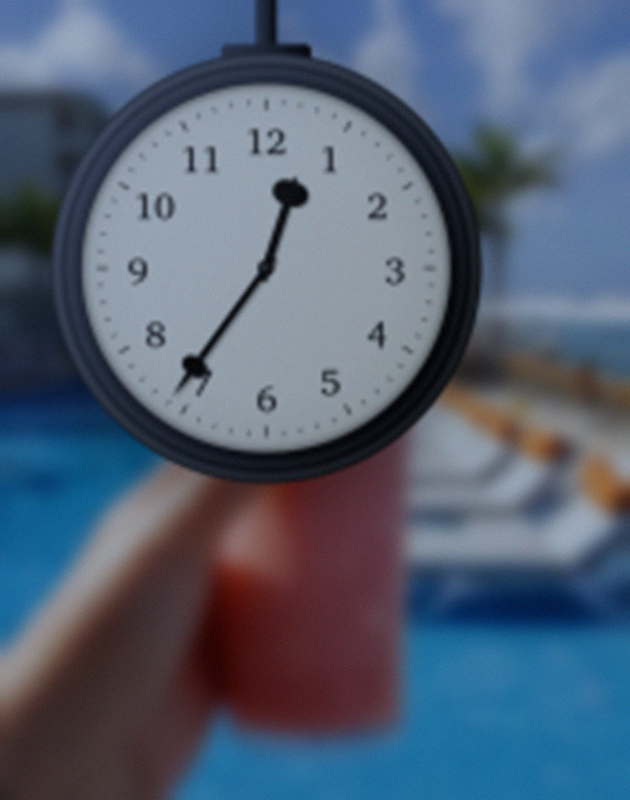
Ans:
12,36
